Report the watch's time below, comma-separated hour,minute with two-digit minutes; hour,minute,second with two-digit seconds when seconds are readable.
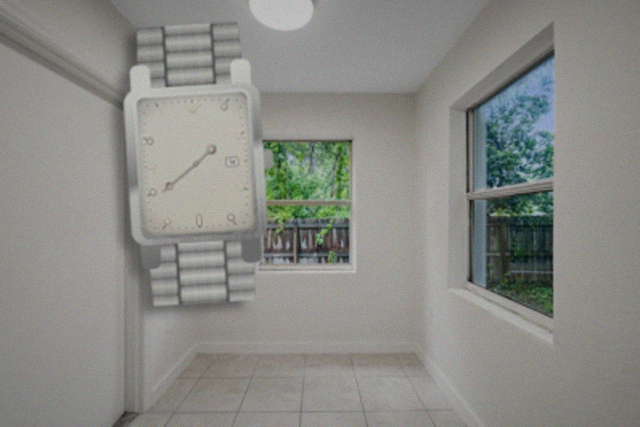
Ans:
1,39
